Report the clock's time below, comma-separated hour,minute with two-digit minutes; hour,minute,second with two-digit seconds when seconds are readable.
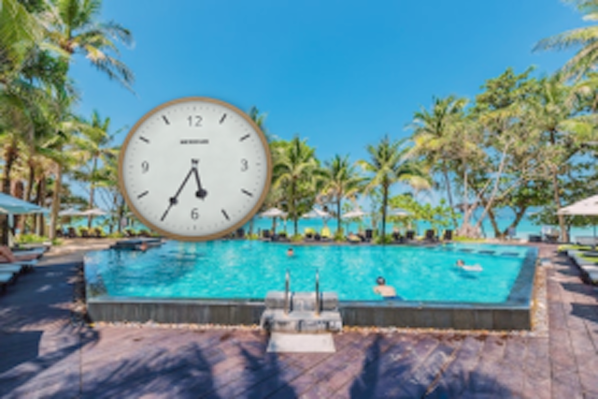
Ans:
5,35
